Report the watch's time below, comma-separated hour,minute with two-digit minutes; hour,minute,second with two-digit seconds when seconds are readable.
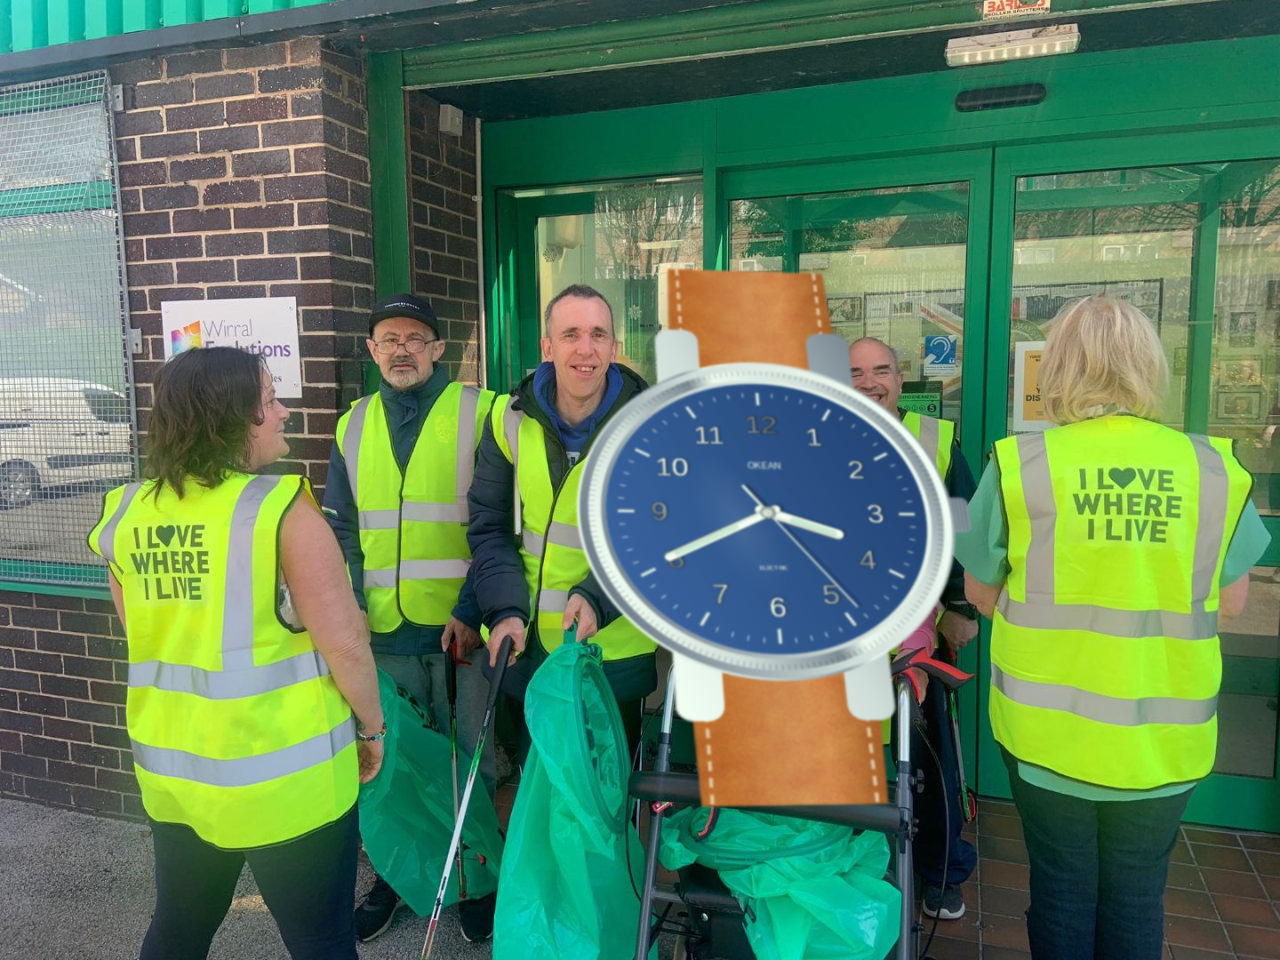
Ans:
3,40,24
